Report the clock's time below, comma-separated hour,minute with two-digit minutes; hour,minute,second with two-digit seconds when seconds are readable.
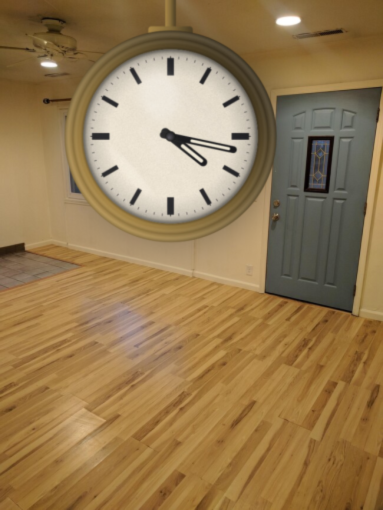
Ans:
4,17
